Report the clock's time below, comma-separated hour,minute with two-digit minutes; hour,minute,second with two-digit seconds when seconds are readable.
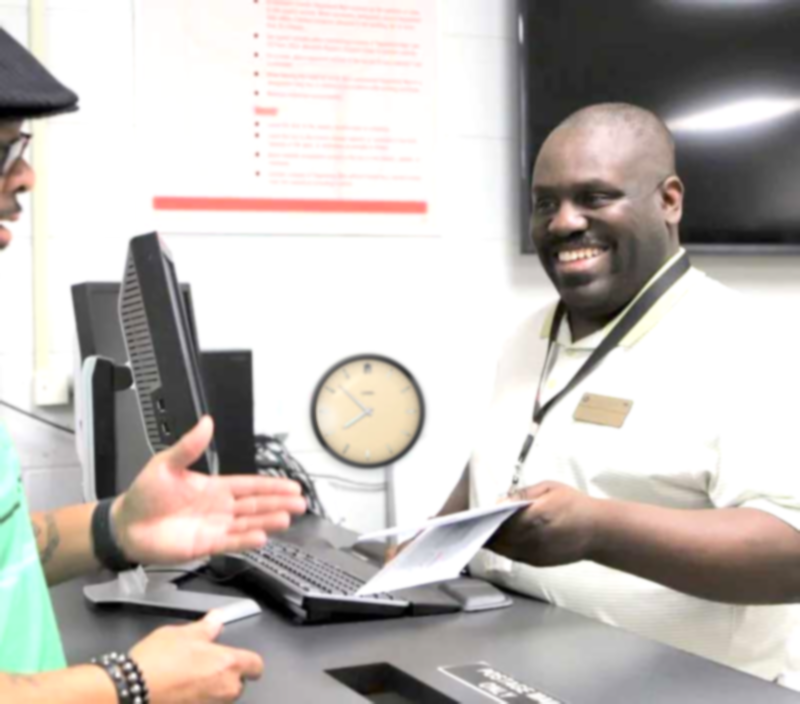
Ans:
7,52
